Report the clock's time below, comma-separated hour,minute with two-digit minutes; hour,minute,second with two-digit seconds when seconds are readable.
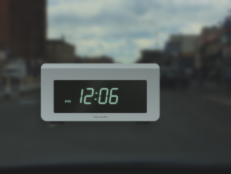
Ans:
12,06
